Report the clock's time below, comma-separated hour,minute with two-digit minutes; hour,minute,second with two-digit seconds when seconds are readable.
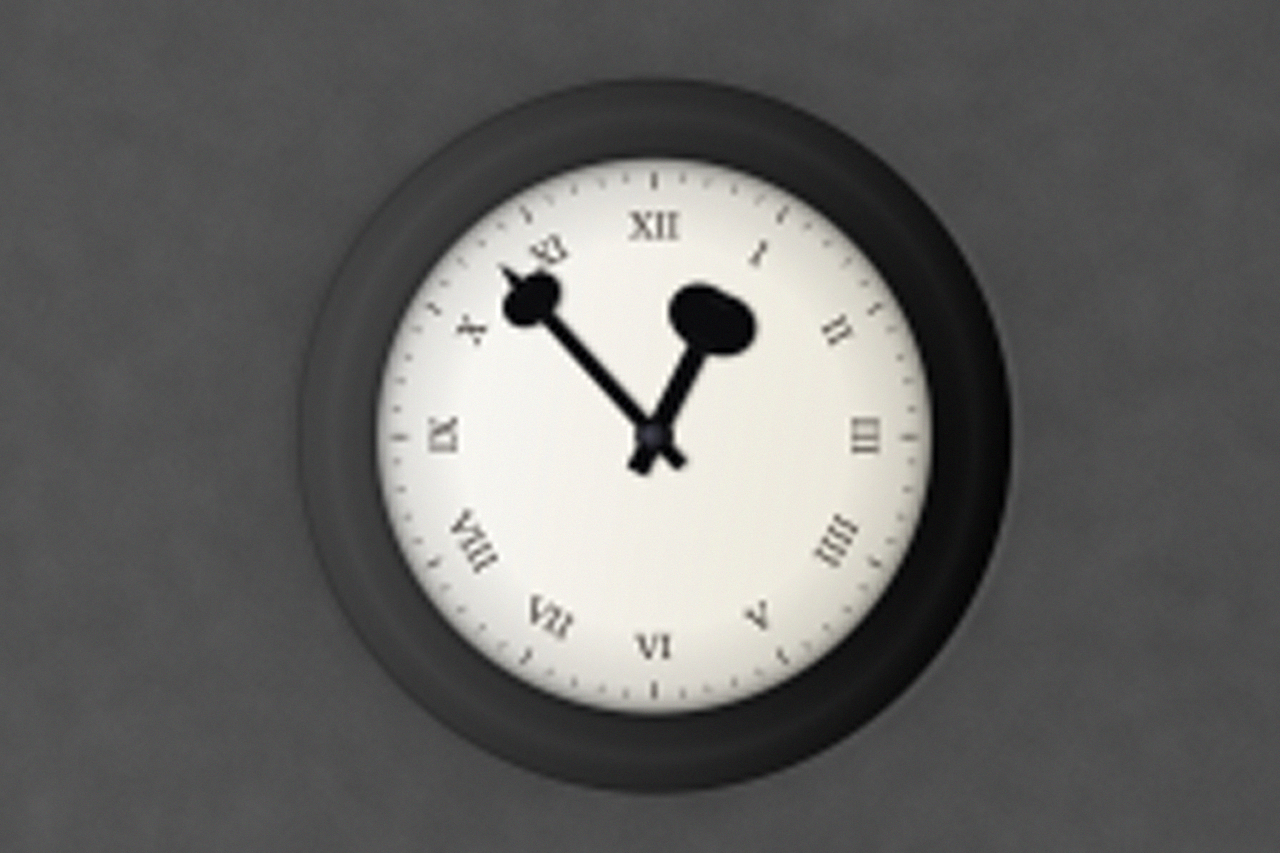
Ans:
12,53
